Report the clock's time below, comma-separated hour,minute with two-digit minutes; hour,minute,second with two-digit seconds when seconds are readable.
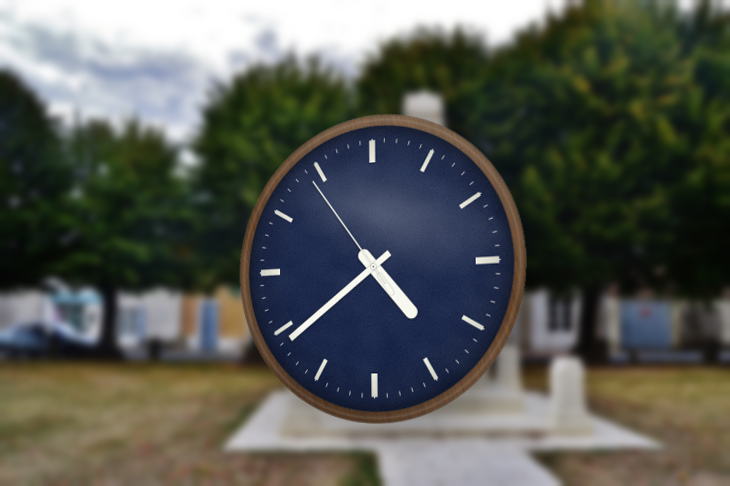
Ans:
4,38,54
